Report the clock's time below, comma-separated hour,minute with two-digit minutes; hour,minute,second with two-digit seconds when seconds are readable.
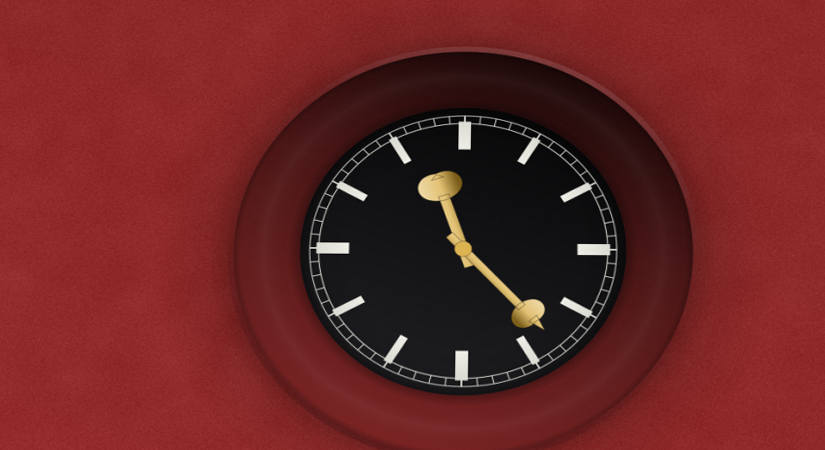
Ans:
11,23
